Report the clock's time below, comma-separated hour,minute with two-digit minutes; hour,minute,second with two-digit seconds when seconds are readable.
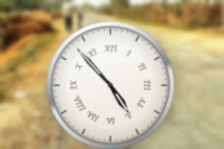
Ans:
4,53
